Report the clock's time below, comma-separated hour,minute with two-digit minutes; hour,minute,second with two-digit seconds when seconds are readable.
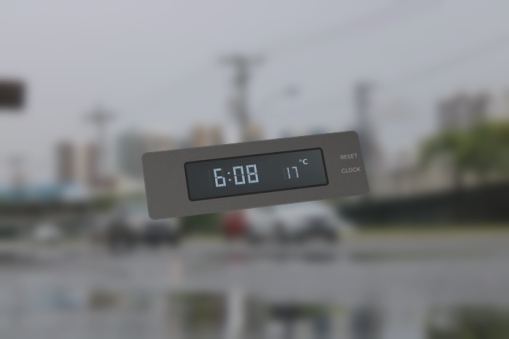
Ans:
6,08
